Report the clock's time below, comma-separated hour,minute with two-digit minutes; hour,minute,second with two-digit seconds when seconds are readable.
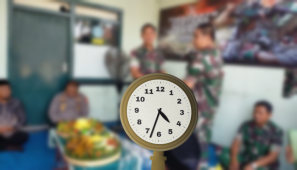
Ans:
4,33
